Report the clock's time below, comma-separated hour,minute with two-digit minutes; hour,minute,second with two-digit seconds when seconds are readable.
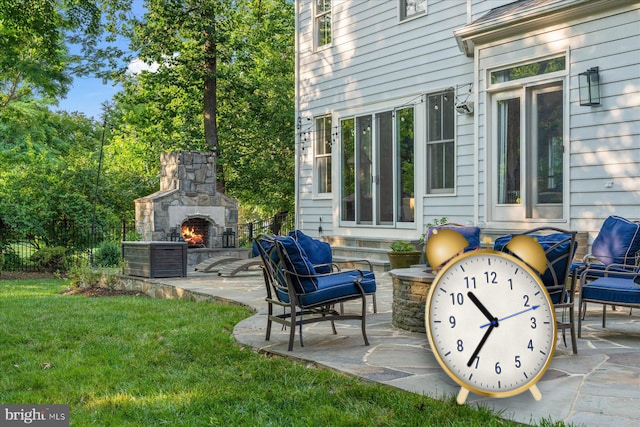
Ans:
10,36,12
